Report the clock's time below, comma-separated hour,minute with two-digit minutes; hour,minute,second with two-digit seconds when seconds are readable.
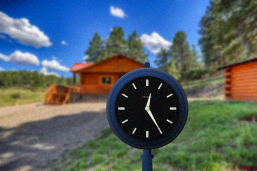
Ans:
12,25
